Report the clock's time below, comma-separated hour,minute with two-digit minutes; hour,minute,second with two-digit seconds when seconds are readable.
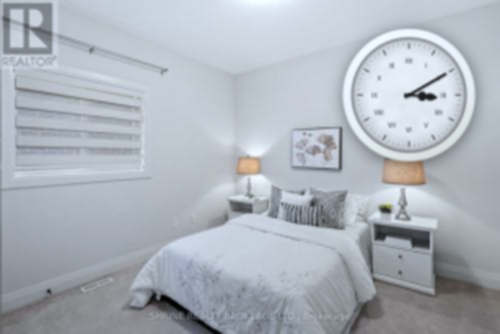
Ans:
3,10
